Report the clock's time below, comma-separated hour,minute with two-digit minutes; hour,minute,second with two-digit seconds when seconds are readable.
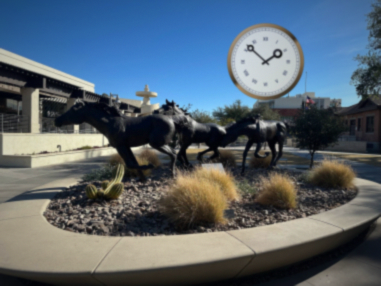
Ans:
1,52
